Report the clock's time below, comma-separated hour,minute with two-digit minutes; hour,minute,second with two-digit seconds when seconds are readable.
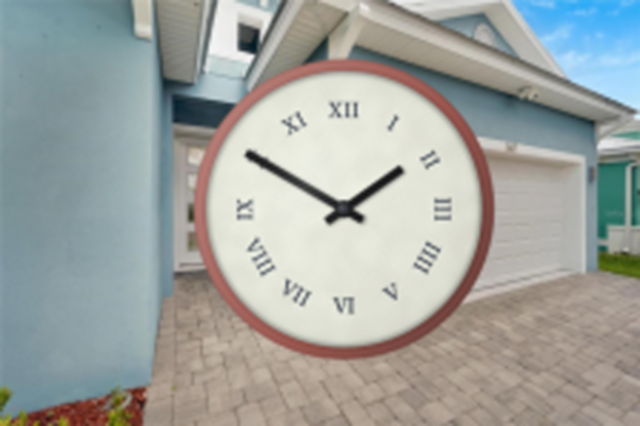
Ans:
1,50
